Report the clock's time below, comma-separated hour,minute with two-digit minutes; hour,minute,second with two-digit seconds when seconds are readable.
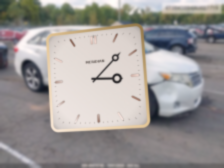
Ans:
3,08
